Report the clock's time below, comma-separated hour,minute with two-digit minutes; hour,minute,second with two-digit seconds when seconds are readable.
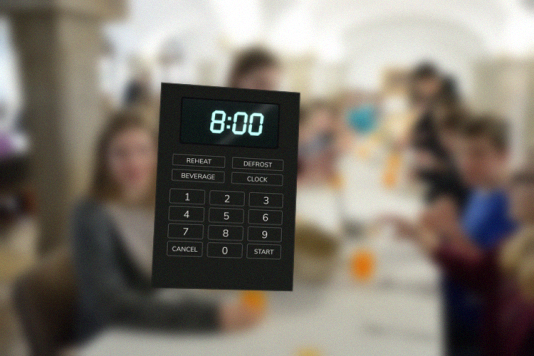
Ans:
8,00
